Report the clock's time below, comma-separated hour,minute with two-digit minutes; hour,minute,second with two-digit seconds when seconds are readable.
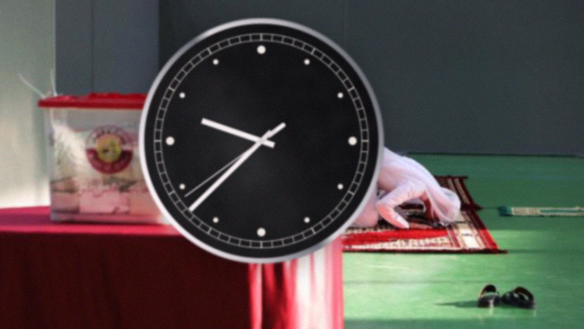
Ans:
9,37,39
